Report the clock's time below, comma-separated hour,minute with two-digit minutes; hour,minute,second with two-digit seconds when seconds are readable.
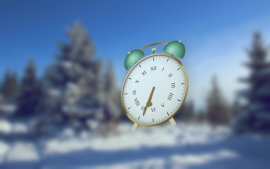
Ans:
6,34
